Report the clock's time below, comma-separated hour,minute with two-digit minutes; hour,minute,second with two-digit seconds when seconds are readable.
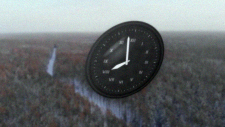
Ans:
7,58
